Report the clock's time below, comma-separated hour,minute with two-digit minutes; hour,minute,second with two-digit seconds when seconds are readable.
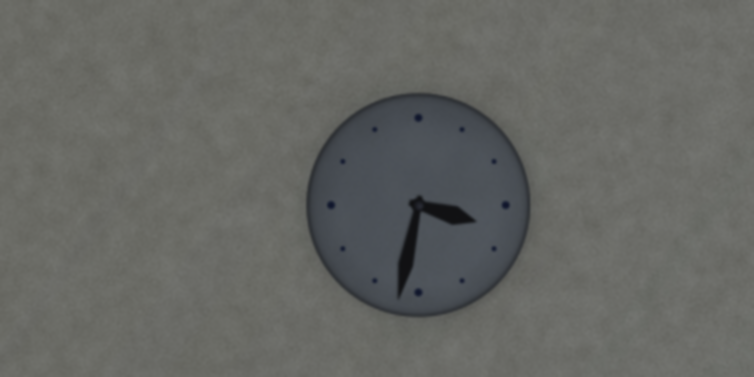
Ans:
3,32
